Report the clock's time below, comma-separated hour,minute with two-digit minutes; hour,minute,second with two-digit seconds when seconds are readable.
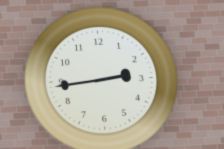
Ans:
2,44
